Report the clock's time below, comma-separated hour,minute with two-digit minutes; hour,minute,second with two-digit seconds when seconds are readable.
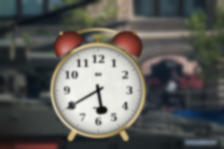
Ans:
5,40
